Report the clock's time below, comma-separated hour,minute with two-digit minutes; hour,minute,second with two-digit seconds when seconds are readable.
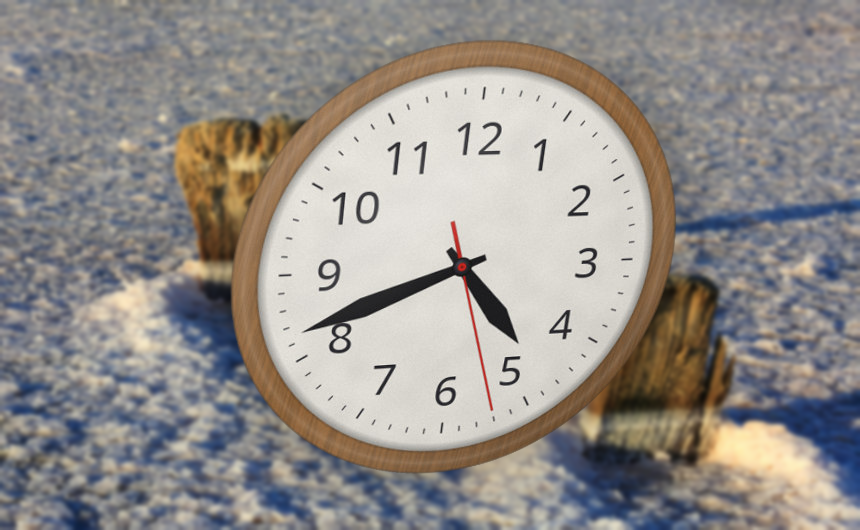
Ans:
4,41,27
